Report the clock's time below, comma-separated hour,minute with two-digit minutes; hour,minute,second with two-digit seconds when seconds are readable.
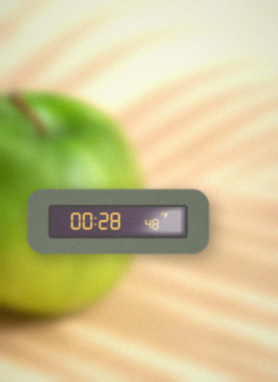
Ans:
0,28
